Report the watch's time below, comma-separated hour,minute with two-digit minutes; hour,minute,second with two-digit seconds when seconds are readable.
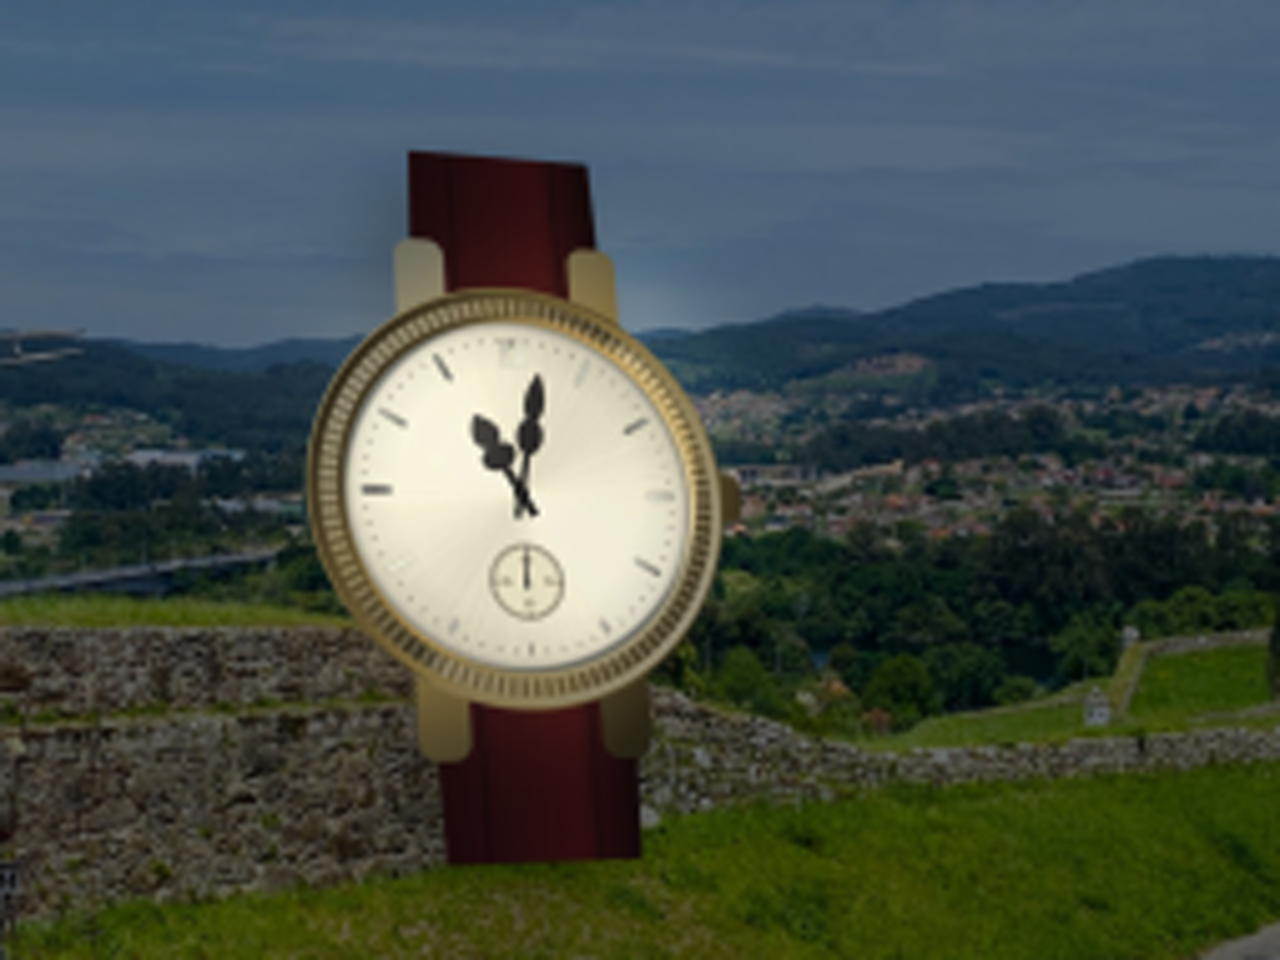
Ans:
11,02
